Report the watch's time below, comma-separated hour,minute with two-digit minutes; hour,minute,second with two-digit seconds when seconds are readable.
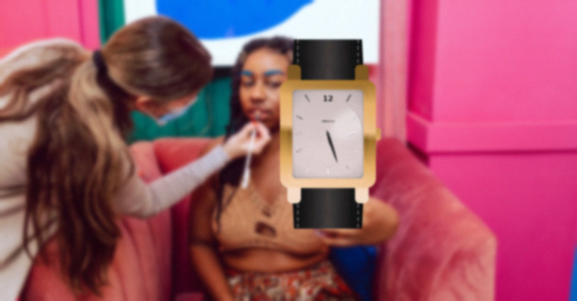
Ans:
5,27
